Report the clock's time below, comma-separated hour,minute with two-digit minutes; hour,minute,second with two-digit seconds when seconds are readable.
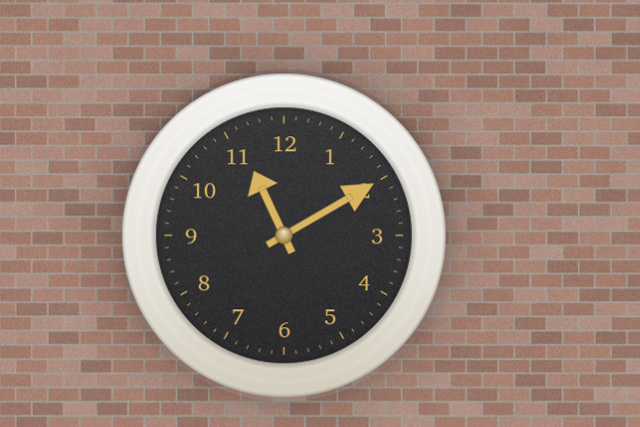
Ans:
11,10
